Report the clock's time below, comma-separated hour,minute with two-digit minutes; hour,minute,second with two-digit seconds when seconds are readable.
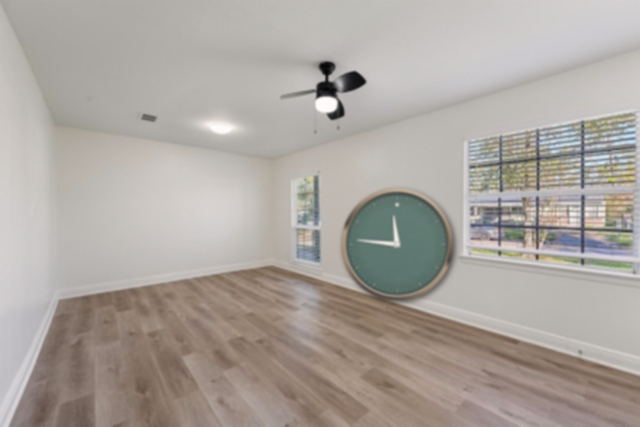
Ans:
11,46
